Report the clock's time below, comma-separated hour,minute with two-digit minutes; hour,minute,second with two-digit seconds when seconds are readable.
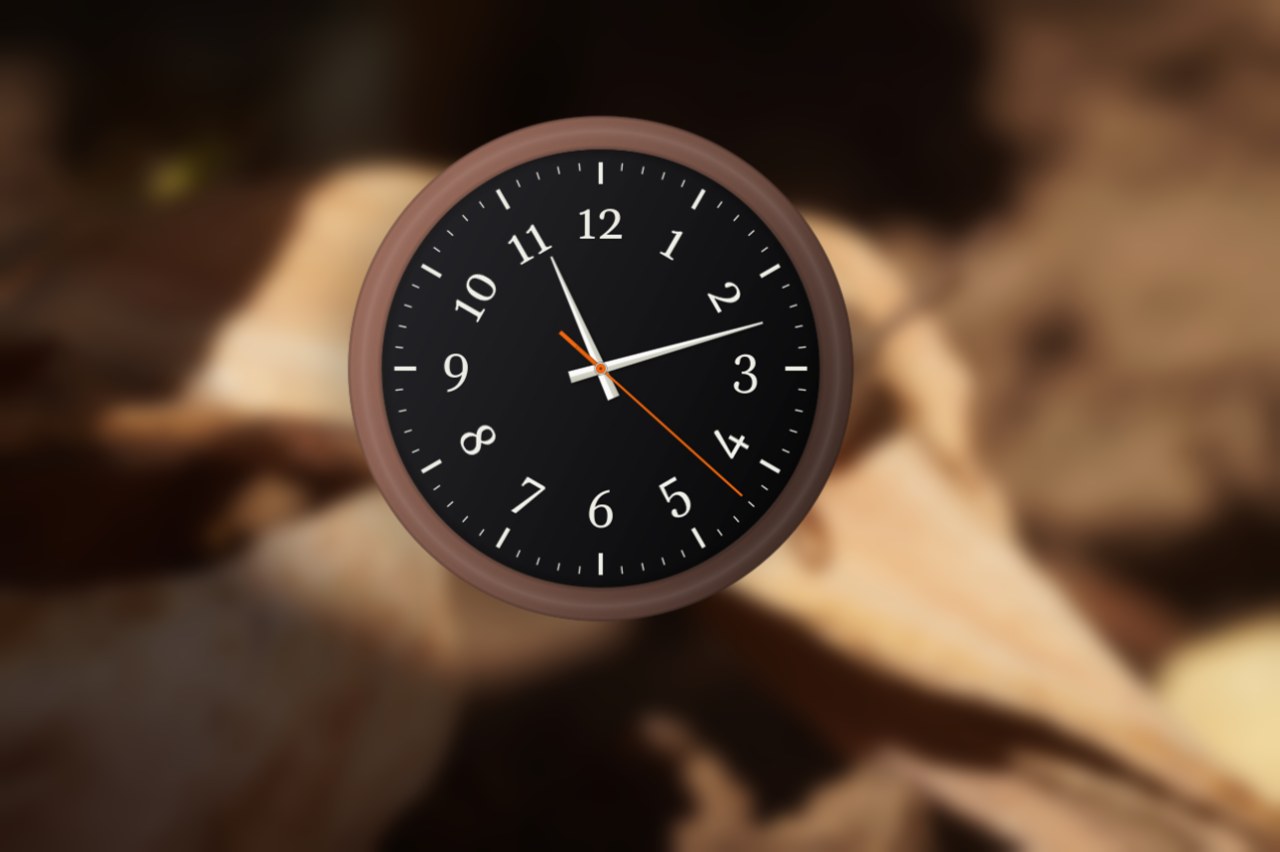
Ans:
11,12,22
